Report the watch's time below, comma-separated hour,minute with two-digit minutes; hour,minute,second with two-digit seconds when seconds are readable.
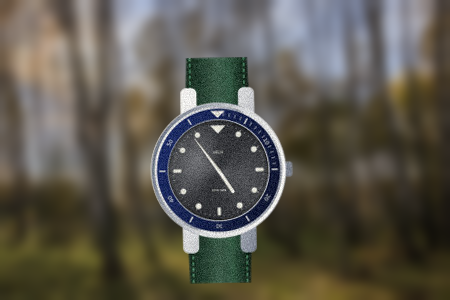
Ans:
4,54
